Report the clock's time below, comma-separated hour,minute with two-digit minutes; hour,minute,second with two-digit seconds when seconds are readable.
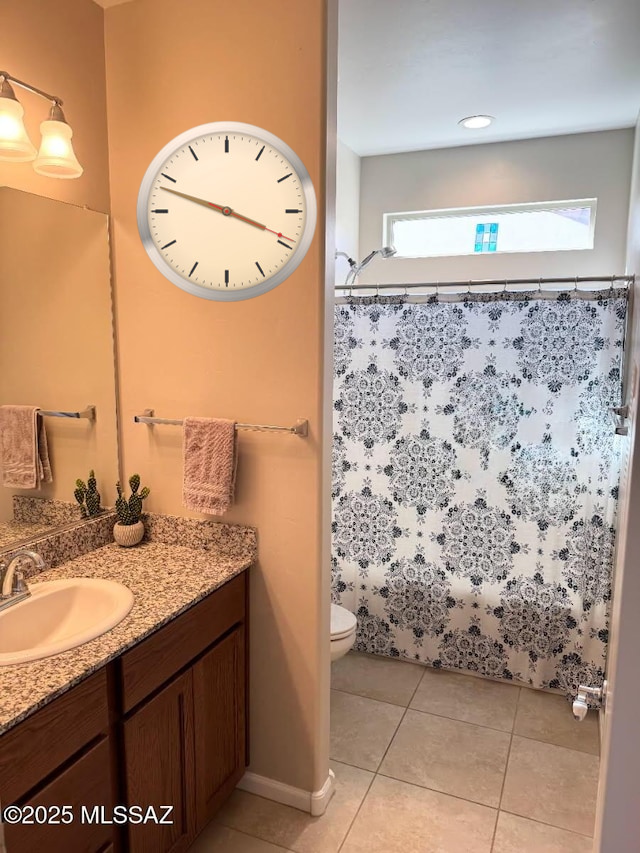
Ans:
3,48,19
